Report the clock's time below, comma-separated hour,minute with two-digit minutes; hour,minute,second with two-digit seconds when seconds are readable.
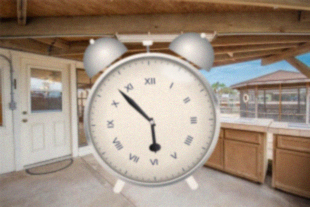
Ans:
5,53
